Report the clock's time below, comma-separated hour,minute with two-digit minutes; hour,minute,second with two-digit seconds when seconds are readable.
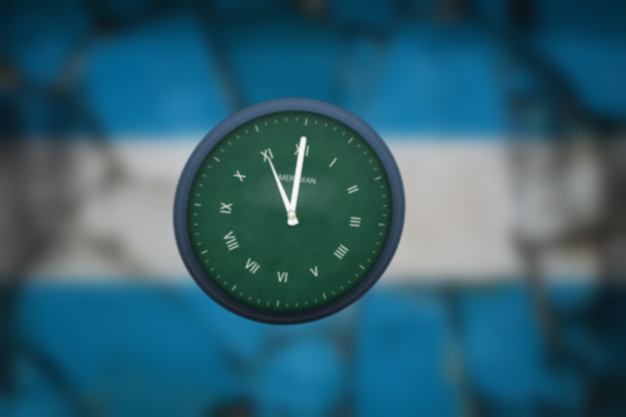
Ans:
11,00
